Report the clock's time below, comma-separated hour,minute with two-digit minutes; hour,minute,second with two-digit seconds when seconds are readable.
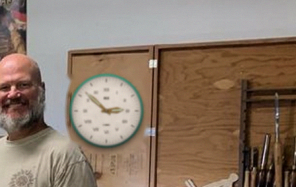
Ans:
2,52
